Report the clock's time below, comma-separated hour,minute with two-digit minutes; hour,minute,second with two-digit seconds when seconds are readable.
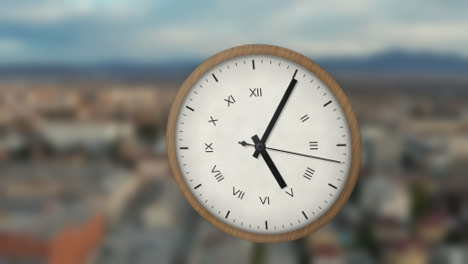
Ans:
5,05,17
